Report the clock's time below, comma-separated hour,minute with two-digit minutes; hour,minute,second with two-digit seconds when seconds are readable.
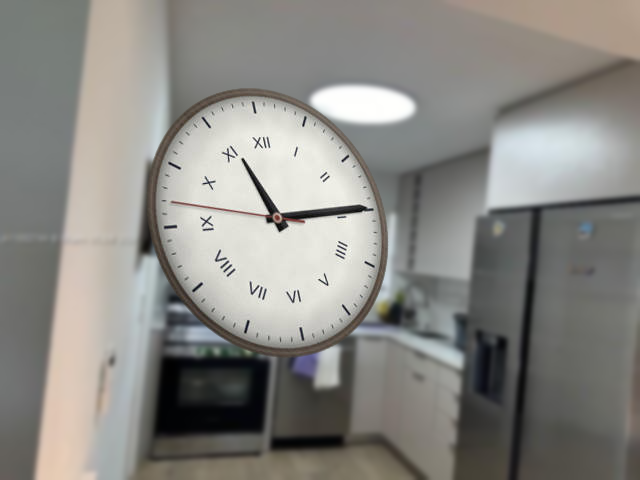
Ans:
11,14,47
